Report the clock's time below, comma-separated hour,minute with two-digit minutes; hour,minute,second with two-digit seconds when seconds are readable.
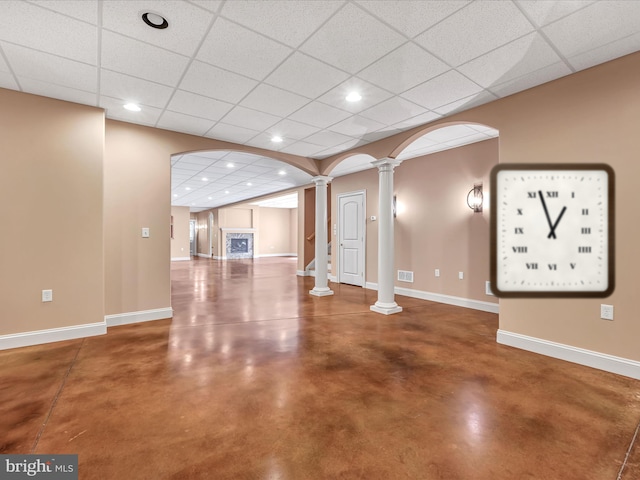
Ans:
12,57
